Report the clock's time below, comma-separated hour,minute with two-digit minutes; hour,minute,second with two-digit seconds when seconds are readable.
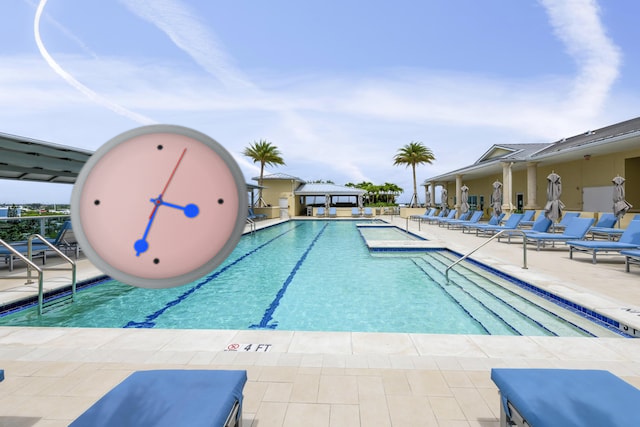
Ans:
3,33,04
